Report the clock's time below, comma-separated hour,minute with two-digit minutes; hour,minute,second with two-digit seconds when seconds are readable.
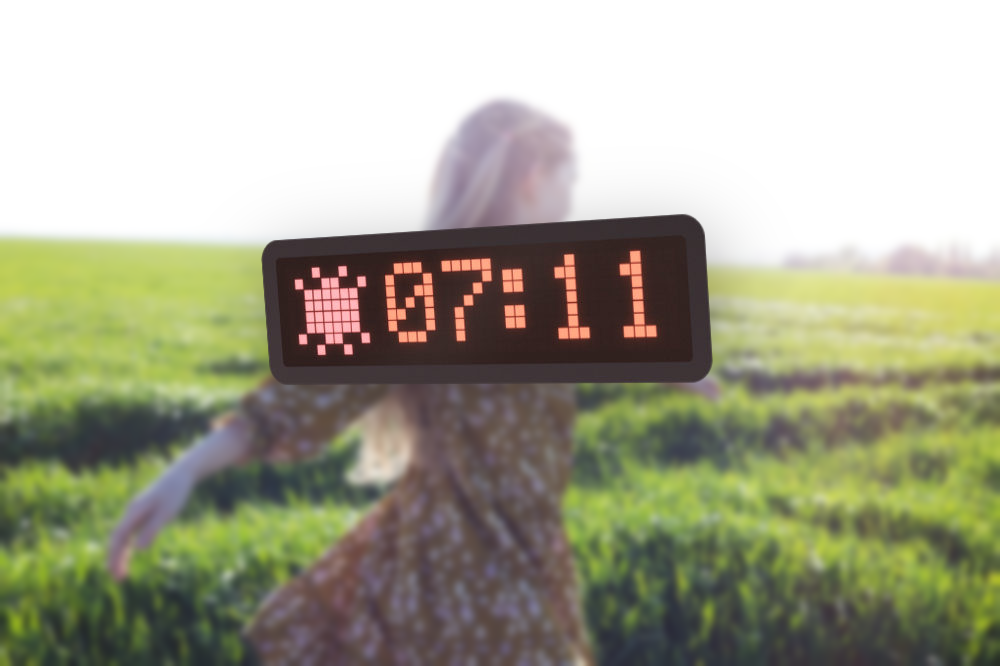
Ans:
7,11
